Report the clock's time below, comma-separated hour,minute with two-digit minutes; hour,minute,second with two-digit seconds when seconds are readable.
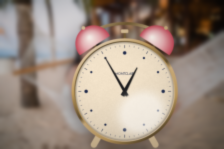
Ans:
12,55
